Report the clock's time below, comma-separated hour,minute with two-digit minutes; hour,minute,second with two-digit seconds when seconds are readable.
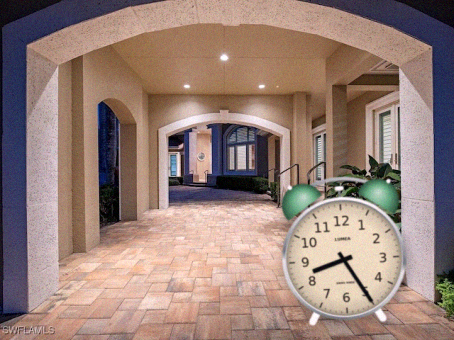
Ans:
8,25
